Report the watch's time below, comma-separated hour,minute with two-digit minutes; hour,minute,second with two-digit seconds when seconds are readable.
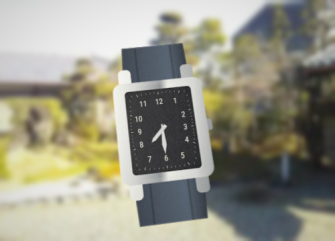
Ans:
7,30
